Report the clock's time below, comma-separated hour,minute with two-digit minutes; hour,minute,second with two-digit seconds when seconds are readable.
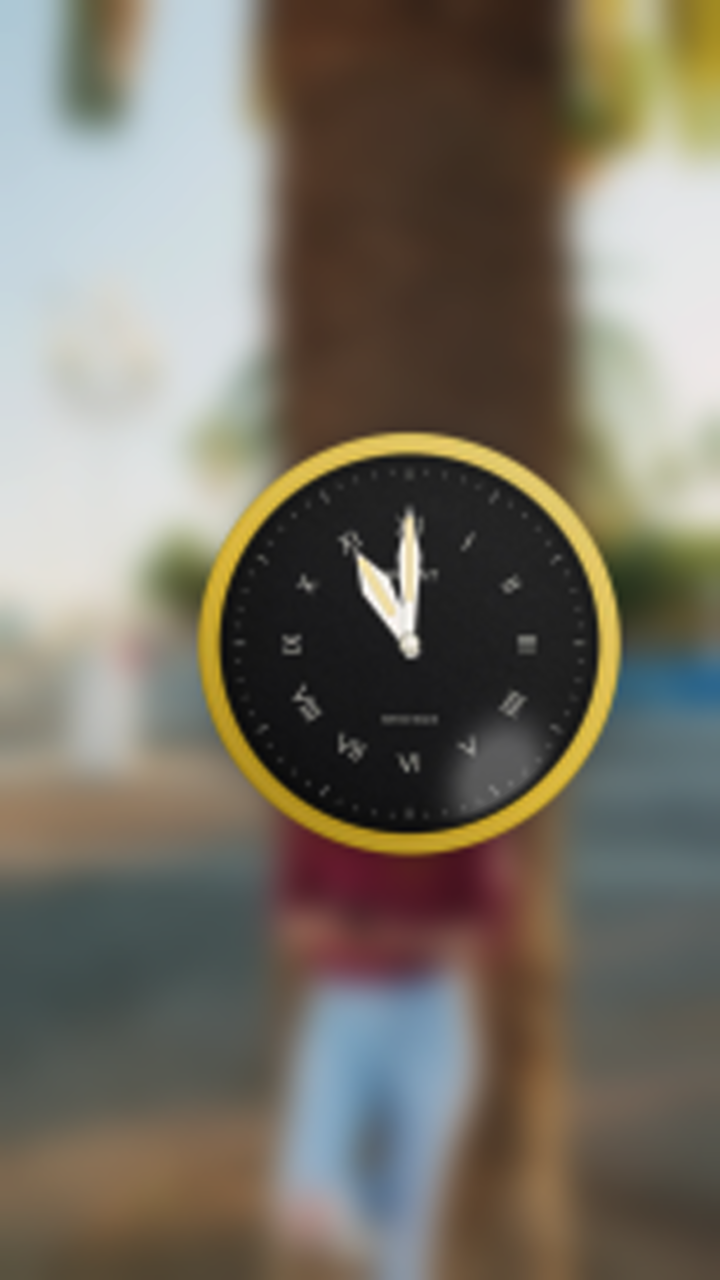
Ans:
11,00
